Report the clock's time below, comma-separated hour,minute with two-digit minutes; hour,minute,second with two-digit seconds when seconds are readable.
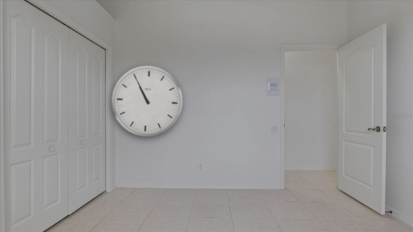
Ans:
10,55
